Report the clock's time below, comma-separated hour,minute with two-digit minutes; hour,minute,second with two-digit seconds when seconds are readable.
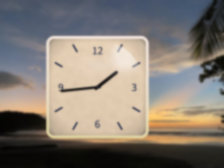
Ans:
1,44
